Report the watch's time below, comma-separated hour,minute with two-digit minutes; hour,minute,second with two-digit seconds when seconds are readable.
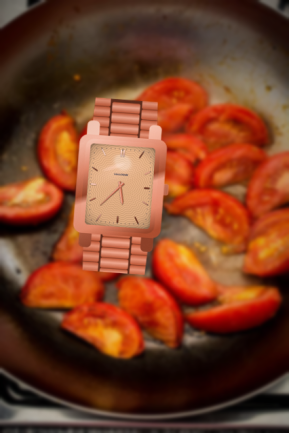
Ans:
5,37
